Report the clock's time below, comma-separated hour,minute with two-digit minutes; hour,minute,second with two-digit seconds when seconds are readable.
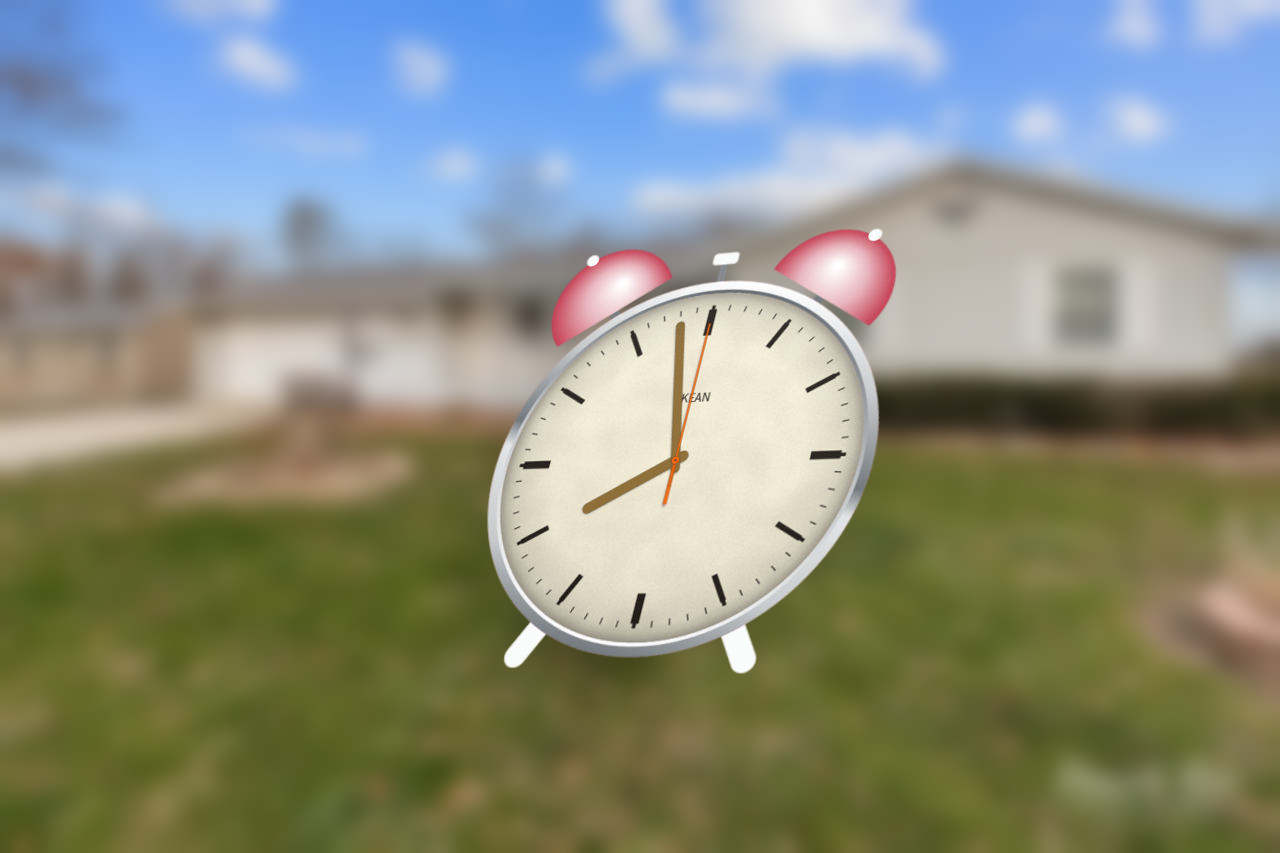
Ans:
7,58,00
